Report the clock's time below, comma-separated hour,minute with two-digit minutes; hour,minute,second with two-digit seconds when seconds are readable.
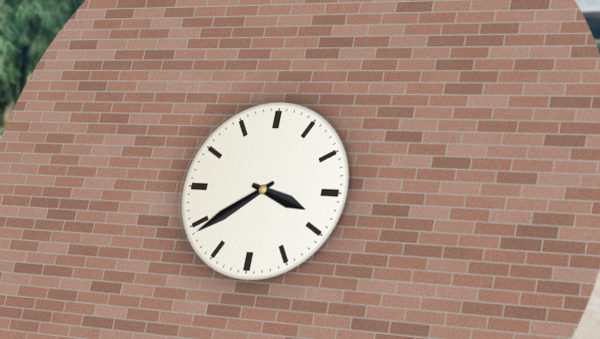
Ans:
3,39
